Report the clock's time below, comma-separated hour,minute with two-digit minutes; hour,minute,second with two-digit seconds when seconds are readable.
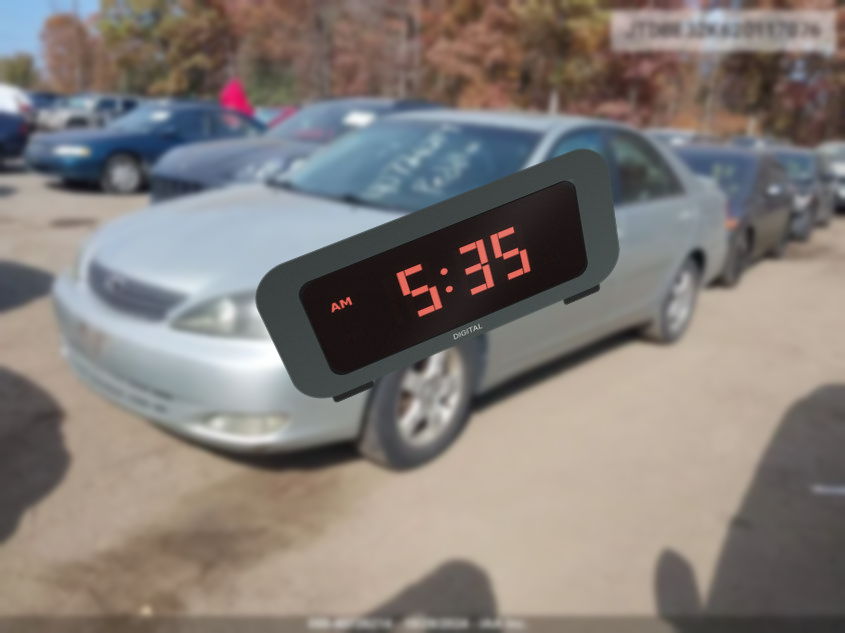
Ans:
5,35
